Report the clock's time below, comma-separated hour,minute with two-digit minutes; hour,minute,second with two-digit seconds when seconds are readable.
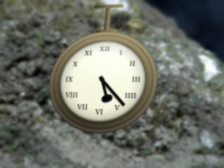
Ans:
5,23
